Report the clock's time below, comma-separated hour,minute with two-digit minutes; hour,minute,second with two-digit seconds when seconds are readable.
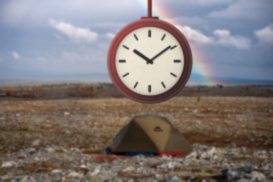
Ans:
10,09
